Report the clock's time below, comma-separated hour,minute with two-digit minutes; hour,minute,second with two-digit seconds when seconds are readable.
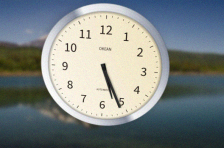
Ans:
5,26
